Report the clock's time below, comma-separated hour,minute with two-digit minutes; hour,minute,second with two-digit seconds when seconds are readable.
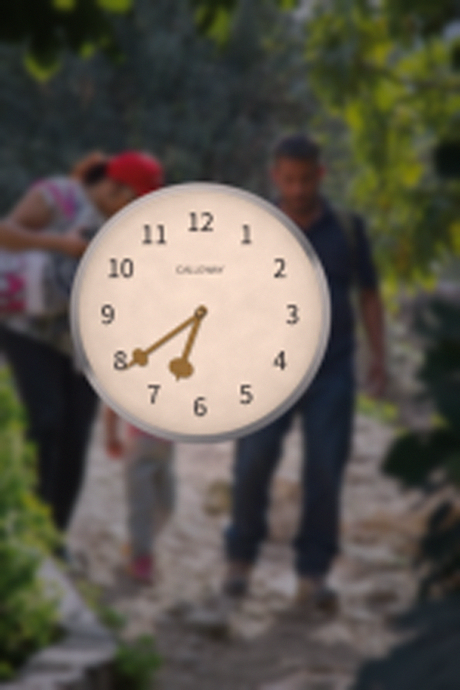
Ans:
6,39
